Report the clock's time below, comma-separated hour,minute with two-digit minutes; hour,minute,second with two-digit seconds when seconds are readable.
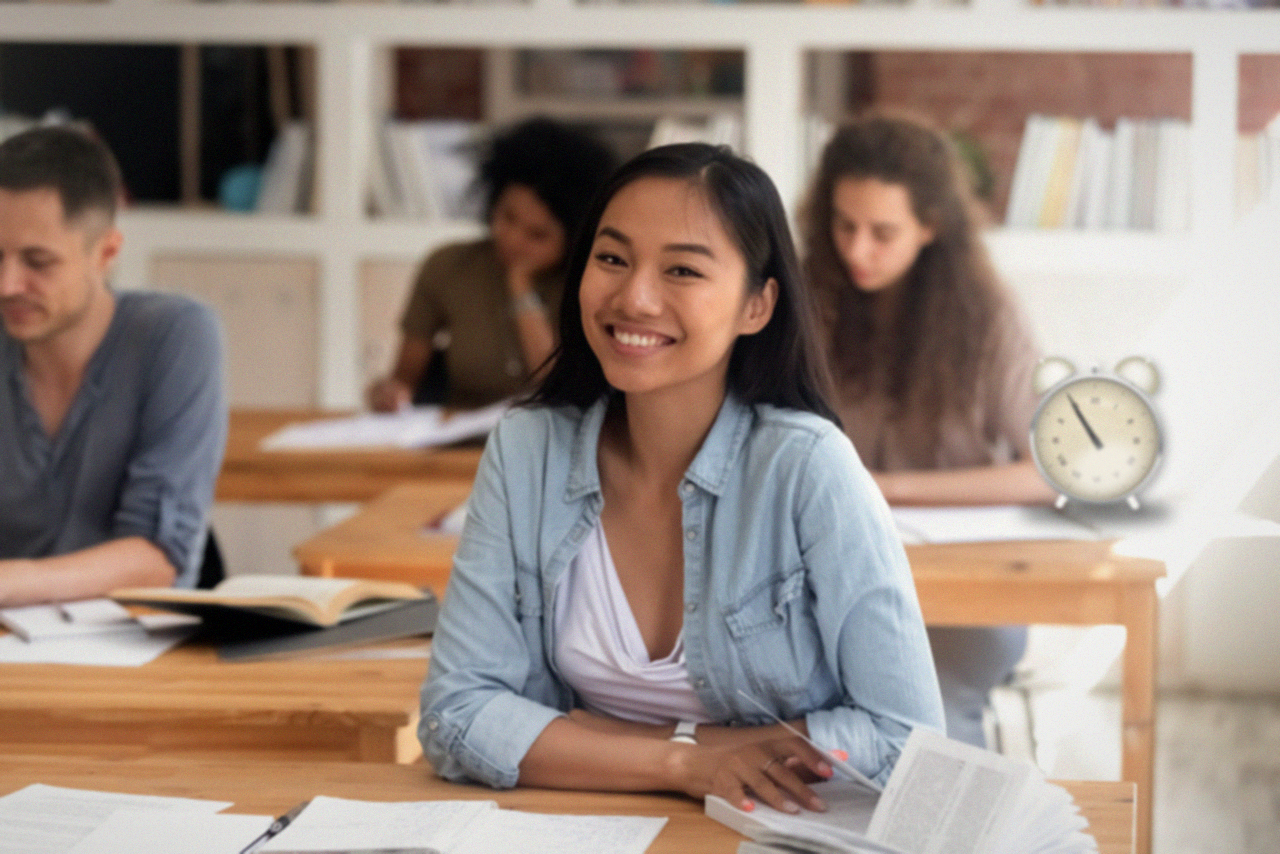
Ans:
10,55
